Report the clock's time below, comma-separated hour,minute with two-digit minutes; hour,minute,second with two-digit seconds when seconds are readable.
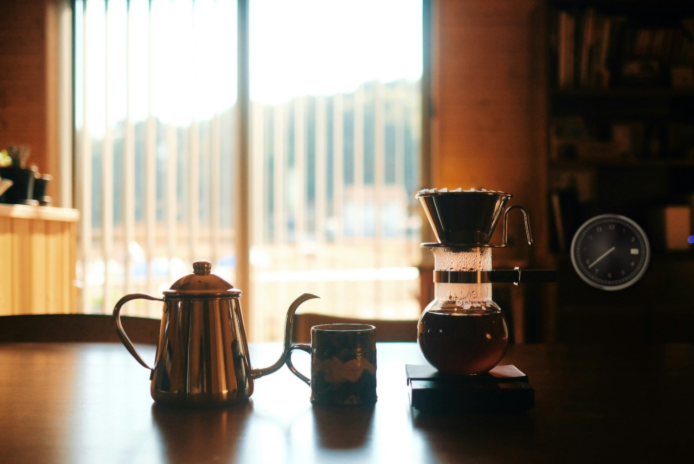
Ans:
7,38
